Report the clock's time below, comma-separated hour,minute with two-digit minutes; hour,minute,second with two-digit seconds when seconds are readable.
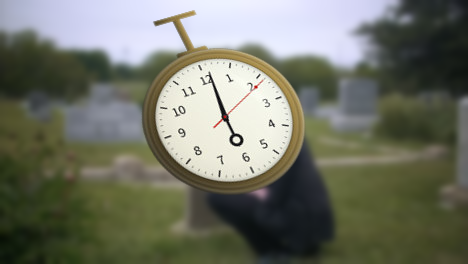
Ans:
6,01,11
